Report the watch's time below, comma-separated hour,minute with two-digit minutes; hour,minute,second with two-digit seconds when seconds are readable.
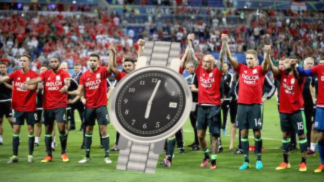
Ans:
6,02
